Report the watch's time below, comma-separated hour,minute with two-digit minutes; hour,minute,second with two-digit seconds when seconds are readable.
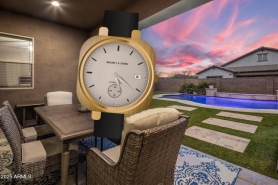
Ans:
5,21
